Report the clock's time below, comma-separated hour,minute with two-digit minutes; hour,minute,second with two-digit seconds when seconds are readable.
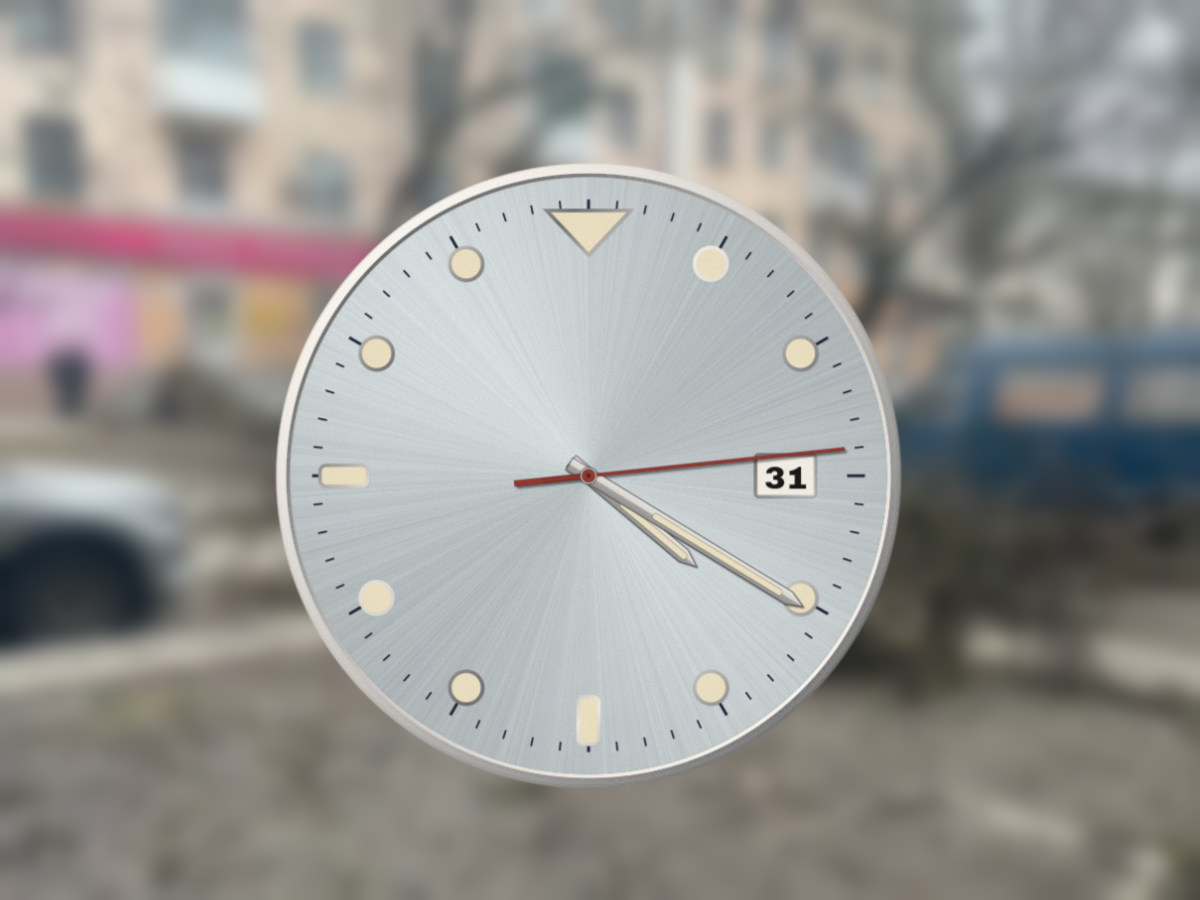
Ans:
4,20,14
